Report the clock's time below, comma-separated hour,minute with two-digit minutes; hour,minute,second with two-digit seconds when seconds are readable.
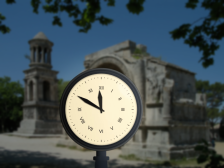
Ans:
11,50
